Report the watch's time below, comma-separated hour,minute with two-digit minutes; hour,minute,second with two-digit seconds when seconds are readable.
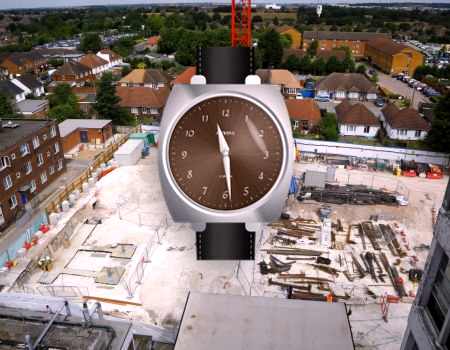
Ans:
11,29
